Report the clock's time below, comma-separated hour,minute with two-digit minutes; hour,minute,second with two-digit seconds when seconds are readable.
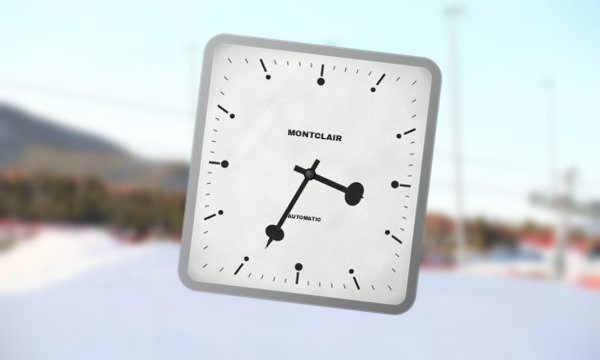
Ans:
3,34
